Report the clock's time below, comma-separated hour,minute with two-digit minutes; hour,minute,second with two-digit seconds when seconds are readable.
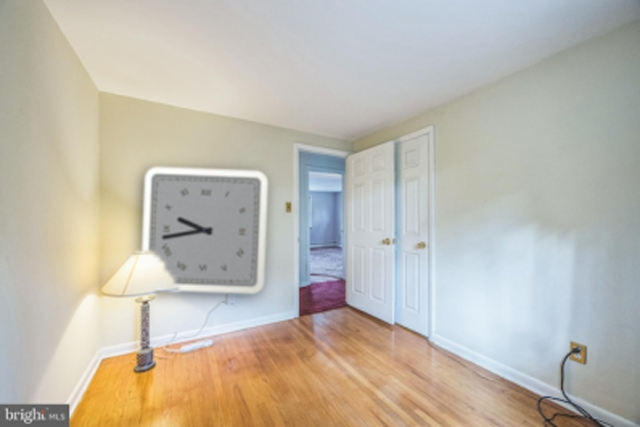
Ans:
9,43
